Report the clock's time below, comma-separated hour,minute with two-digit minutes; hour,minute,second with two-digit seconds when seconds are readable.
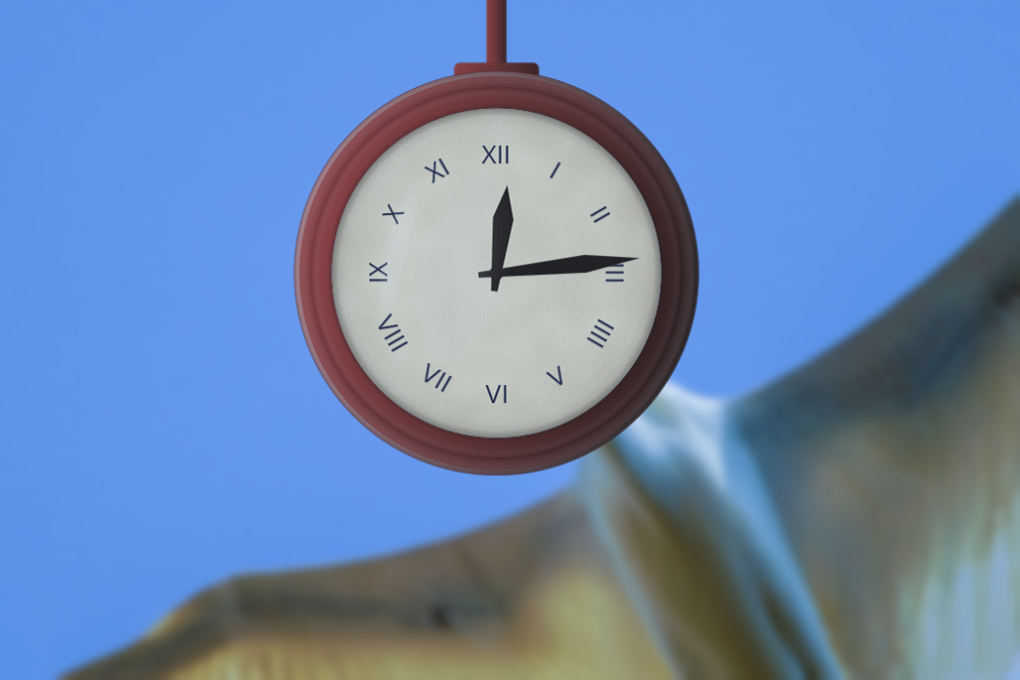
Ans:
12,14
